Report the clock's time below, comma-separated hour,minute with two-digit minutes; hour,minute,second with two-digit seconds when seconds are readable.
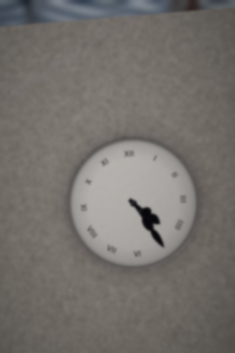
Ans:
4,25
